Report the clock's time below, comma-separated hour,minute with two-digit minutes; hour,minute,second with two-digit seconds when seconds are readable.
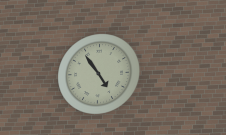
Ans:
4,54
